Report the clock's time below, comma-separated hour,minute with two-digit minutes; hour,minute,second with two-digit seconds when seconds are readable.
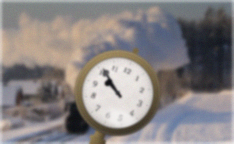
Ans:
9,51
